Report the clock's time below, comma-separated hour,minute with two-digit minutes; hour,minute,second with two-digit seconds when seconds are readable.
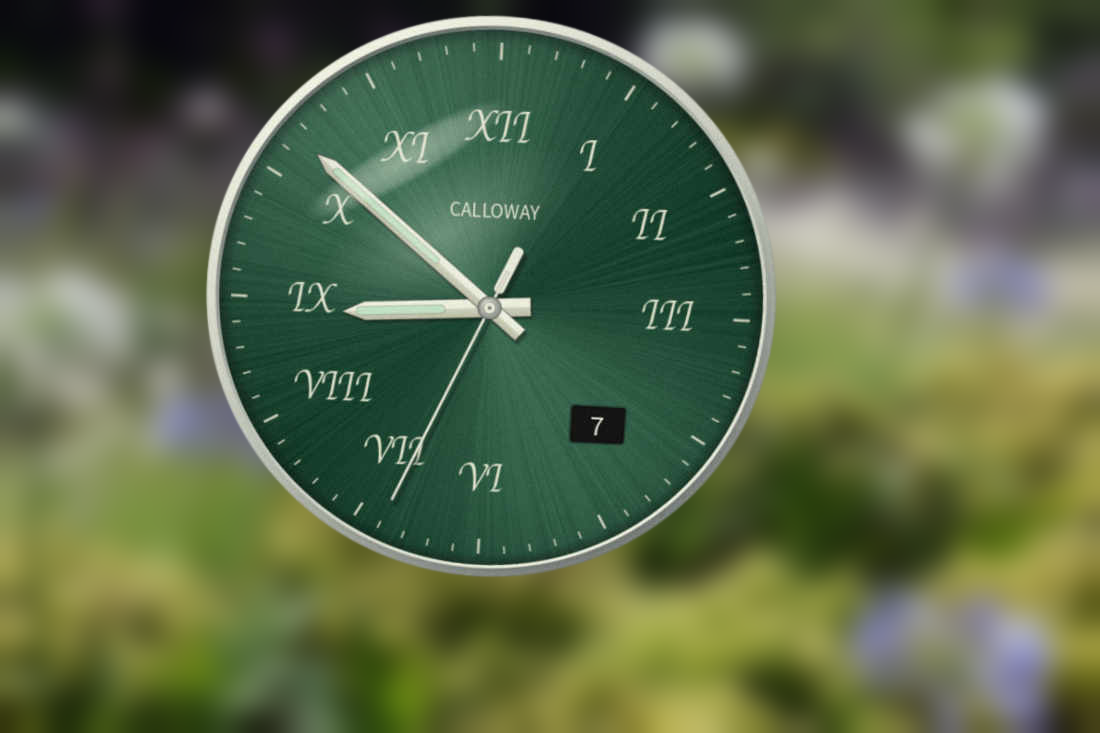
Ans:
8,51,34
